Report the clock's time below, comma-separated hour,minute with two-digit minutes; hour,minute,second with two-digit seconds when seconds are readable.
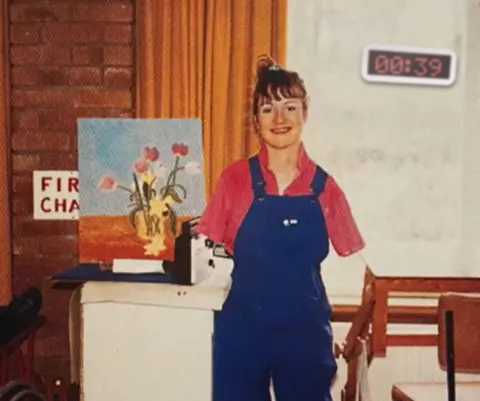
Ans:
0,39
